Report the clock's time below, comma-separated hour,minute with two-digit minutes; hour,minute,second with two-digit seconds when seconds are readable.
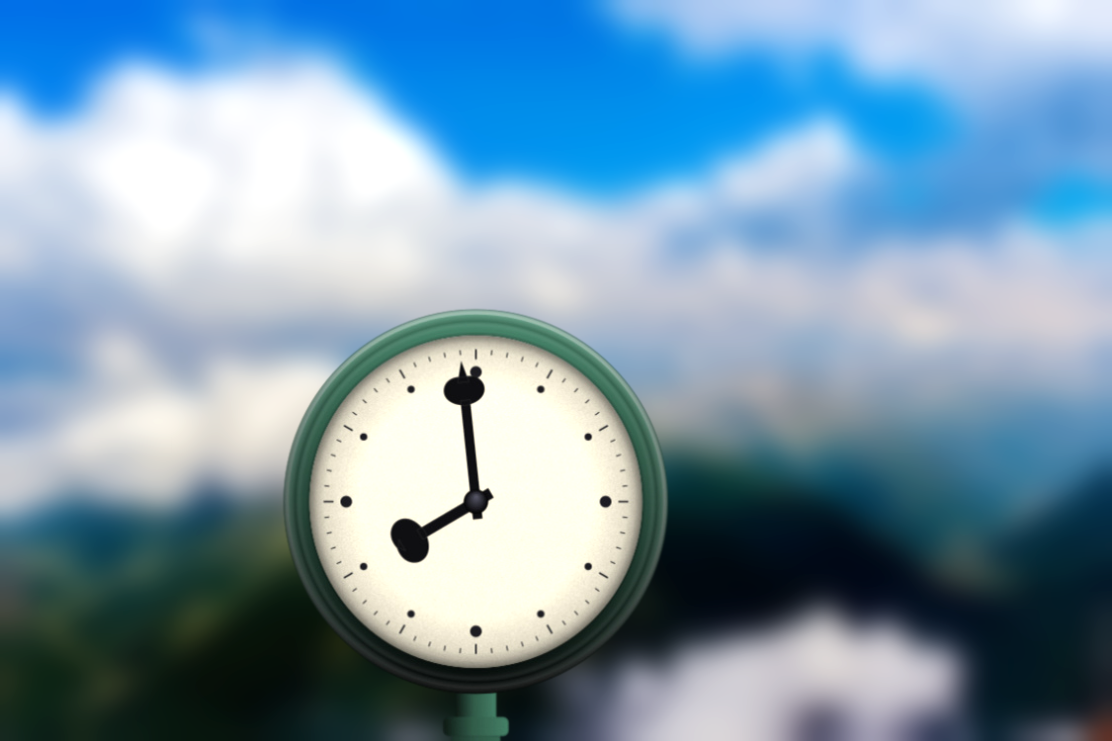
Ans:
7,59
